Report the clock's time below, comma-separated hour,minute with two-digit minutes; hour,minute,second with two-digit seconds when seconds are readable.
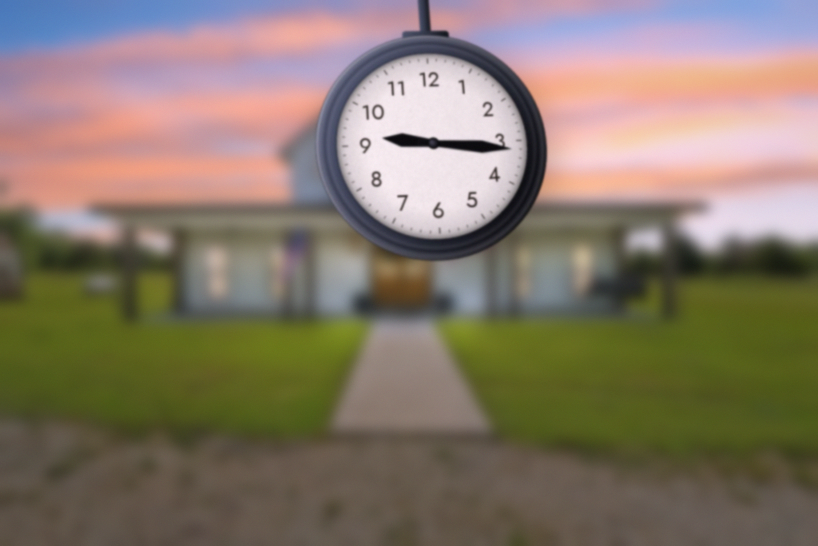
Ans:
9,16
